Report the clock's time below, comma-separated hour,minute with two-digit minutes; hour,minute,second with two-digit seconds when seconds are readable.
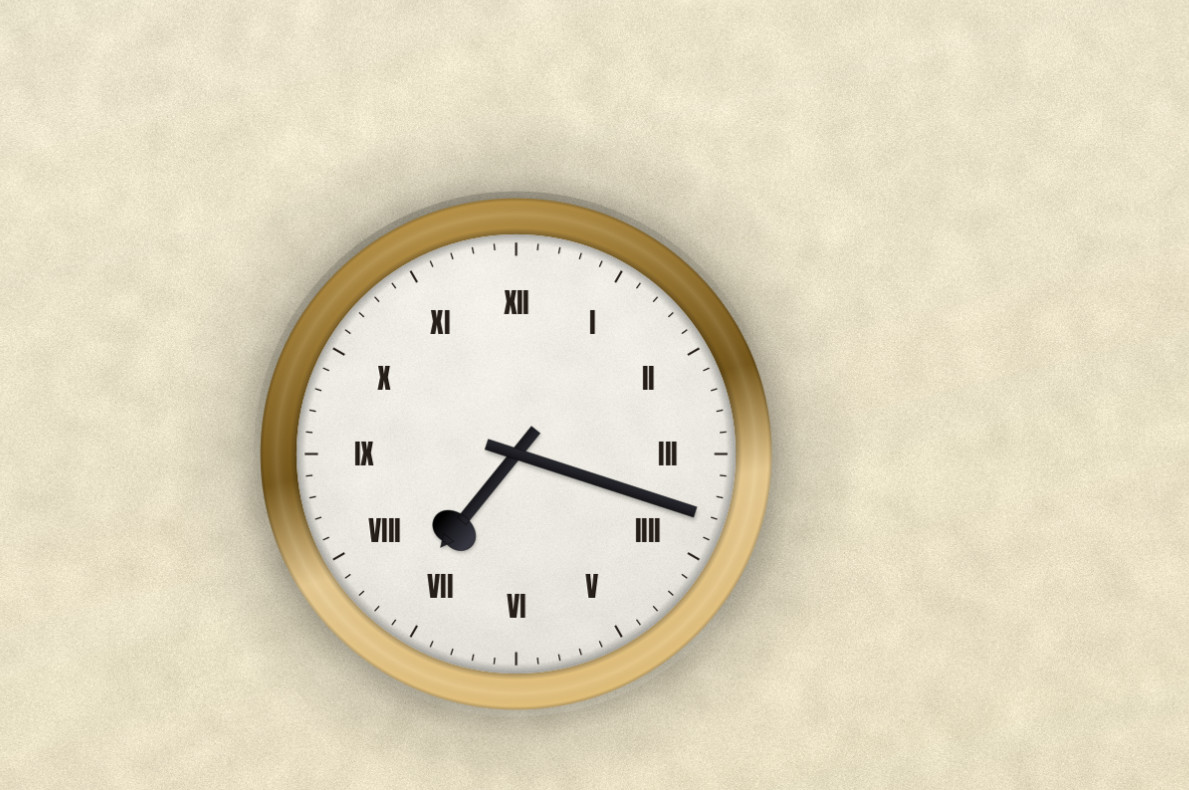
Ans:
7,18
